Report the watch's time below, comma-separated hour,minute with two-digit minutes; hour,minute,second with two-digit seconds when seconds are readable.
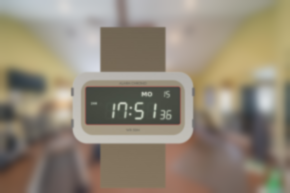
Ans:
17,51
